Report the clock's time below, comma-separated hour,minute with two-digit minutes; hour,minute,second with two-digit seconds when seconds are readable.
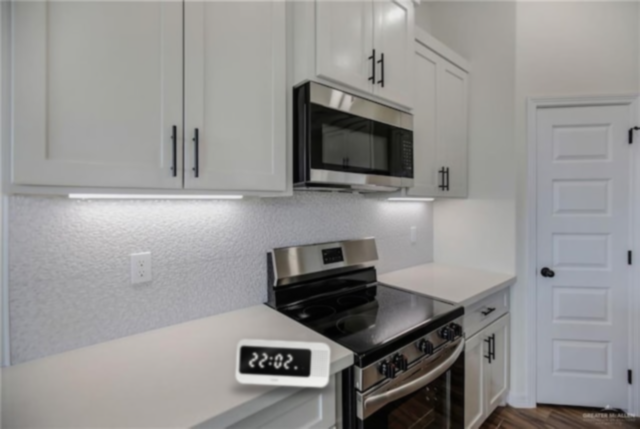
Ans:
22,02
